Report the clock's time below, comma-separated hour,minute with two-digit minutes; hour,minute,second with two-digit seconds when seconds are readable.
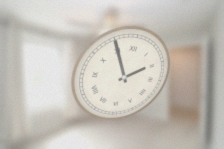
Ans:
1,55
